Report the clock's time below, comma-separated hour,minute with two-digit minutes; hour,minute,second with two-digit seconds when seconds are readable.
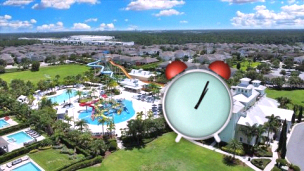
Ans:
1,04
